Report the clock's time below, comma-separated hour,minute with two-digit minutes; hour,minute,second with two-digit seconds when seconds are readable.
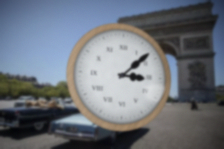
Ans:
3,08
